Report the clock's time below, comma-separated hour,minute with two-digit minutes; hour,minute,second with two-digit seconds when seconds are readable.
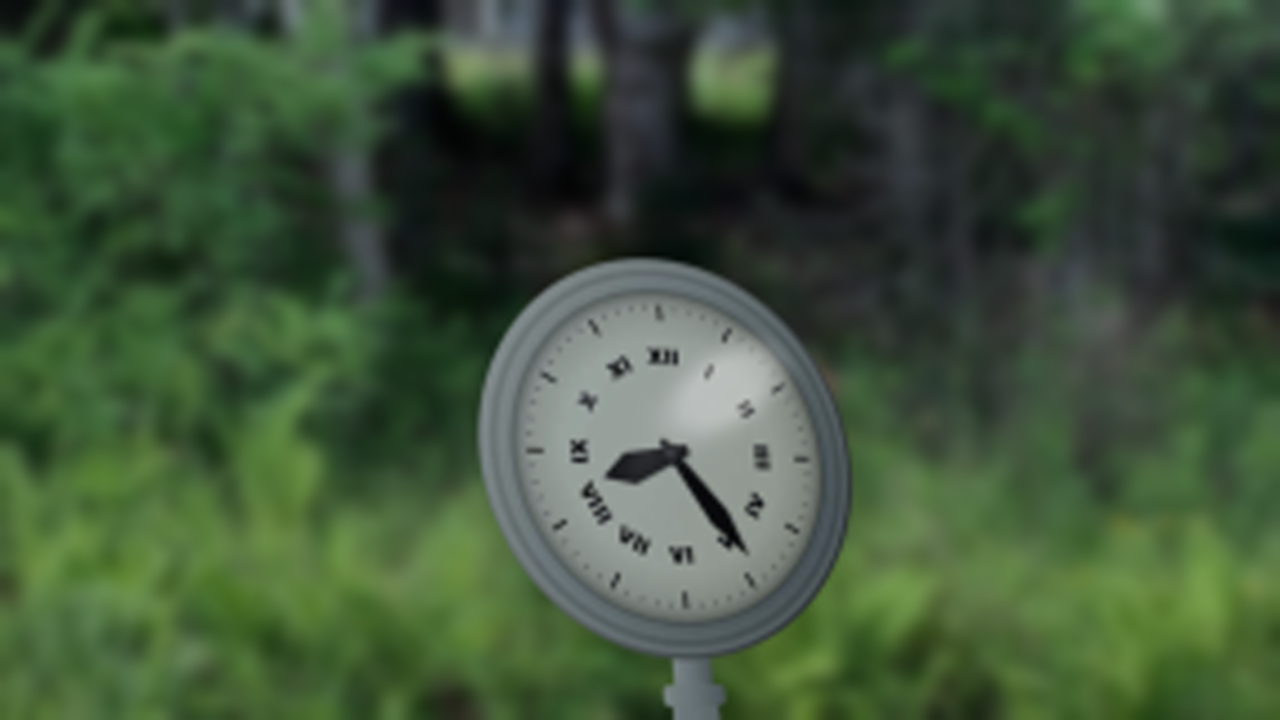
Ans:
8,24
